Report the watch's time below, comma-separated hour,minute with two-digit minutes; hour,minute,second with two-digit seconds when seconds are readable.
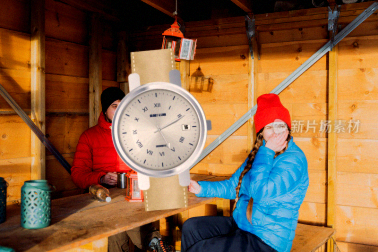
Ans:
5,11
